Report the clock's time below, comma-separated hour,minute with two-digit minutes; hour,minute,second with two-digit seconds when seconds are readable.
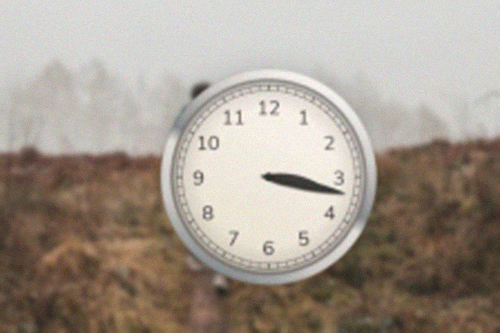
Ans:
3,17
